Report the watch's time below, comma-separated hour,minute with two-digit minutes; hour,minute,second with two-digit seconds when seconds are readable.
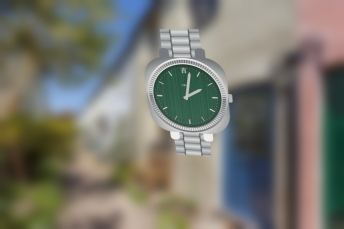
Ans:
2,02
